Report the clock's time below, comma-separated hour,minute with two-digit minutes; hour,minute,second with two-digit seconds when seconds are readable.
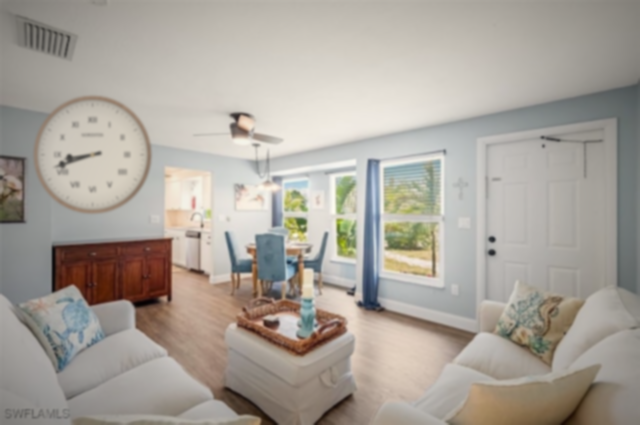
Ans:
8,42
